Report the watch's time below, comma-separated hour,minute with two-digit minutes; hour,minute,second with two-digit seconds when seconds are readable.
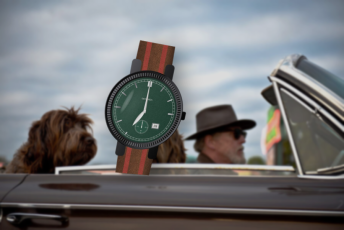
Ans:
7,00
